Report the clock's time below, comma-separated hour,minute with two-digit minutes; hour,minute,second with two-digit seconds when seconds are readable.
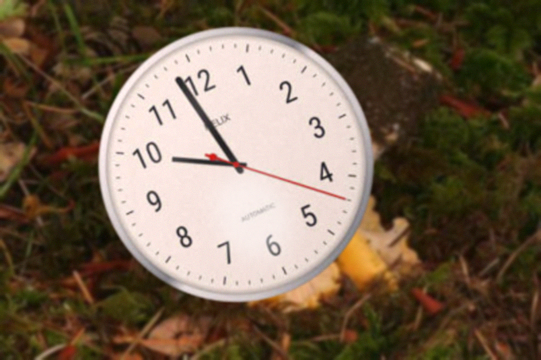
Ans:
9,58,22
